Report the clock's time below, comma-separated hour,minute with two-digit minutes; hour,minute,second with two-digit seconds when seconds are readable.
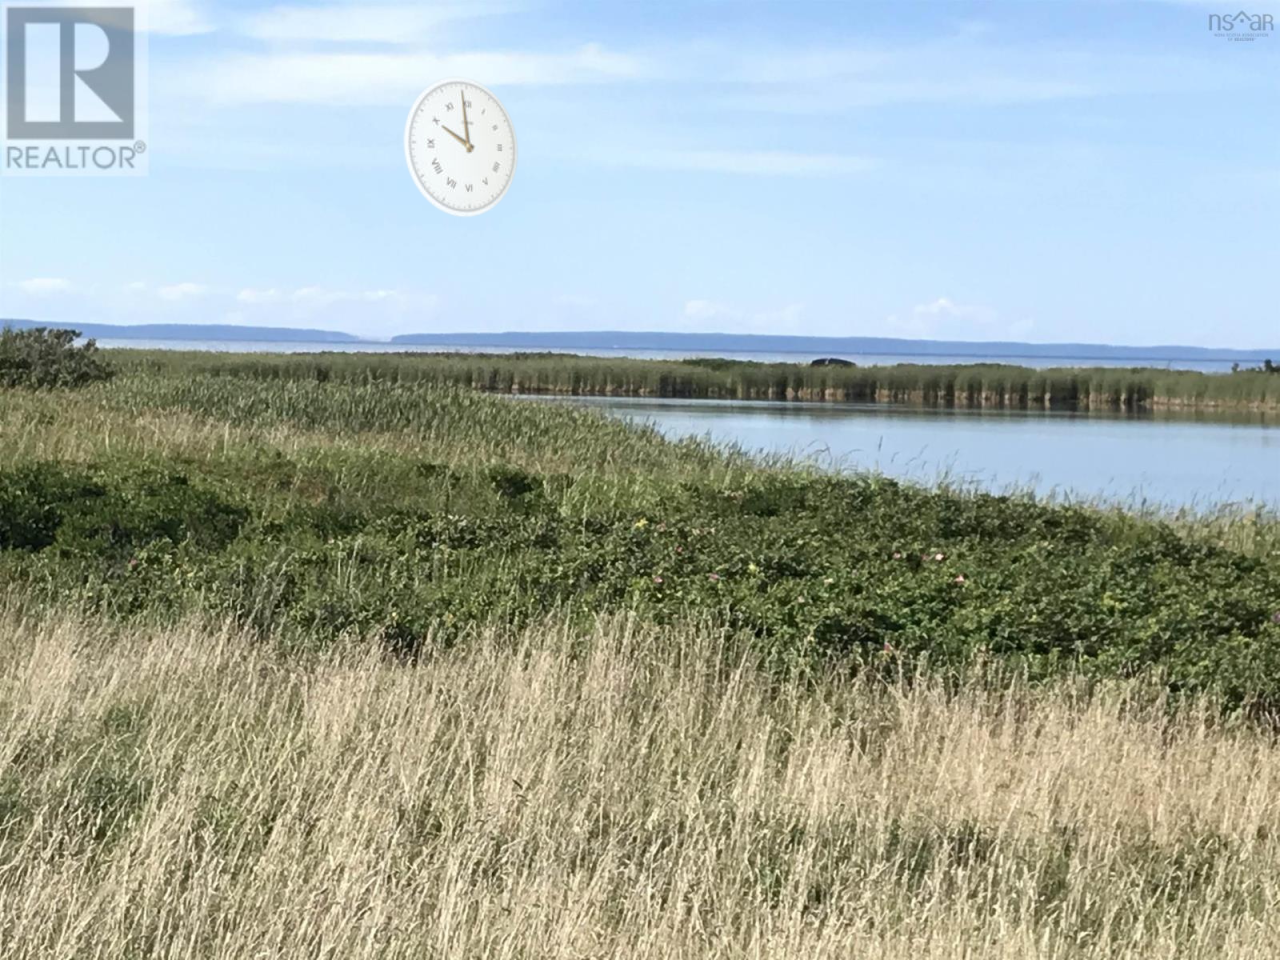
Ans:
9,59
